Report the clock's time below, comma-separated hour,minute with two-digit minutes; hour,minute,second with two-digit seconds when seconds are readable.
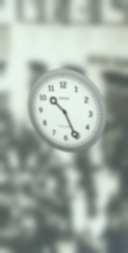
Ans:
10,26
